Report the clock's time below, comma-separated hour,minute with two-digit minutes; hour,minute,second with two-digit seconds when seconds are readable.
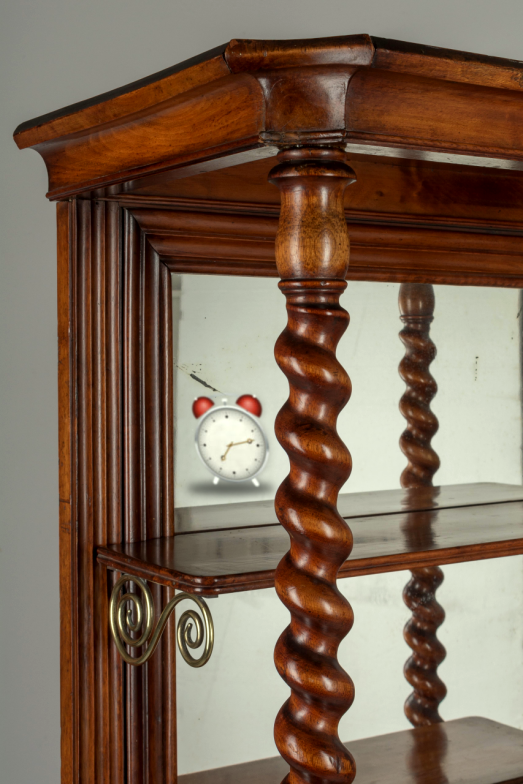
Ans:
7,13
